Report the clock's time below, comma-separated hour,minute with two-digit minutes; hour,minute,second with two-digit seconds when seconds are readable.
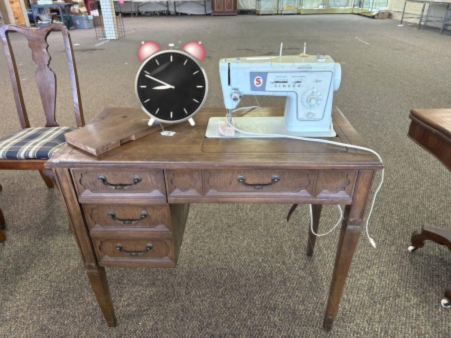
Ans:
8,49
